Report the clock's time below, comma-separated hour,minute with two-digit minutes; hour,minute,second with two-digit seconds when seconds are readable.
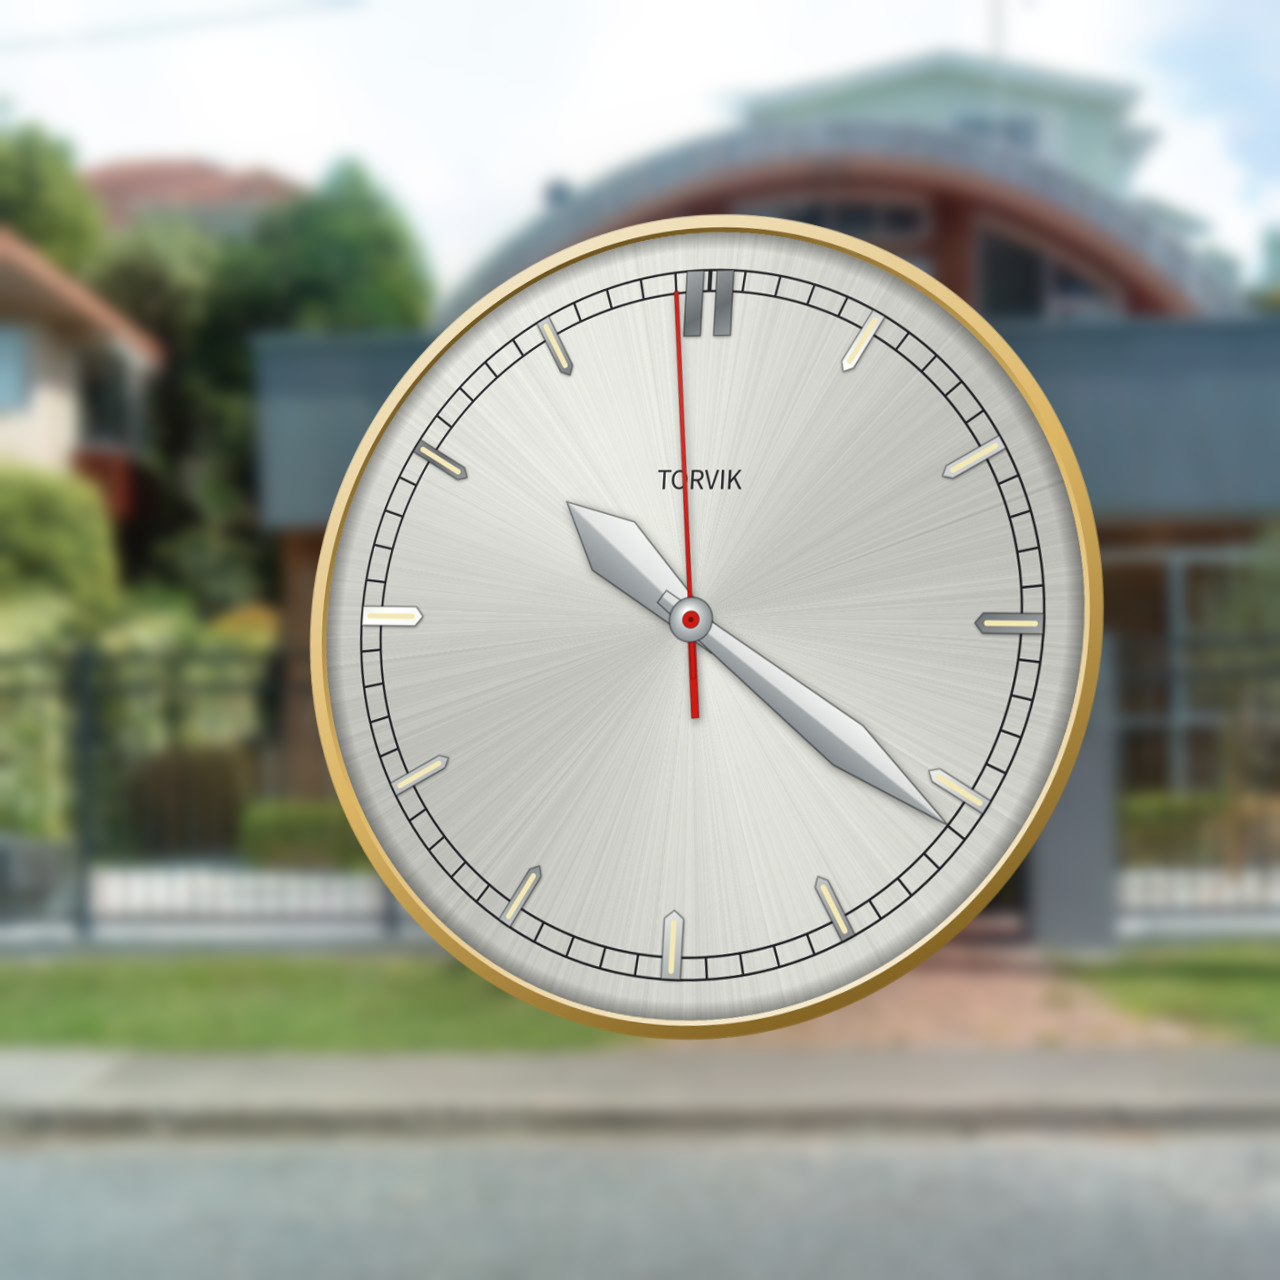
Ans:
10,20,59
